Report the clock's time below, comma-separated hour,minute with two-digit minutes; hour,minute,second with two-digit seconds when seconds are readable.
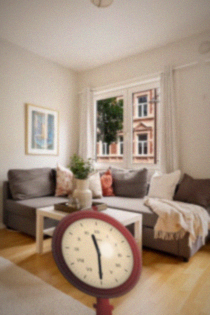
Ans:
11,30
